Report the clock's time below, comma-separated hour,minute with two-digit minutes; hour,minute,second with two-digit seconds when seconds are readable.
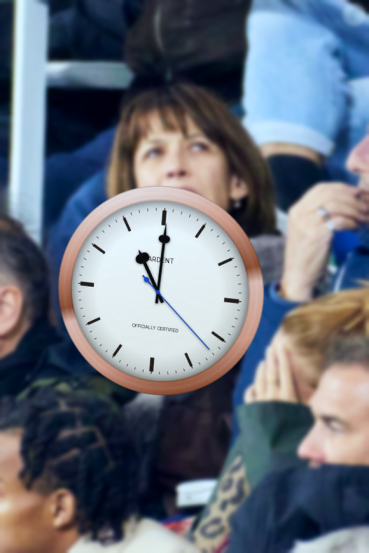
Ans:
11,00,22
